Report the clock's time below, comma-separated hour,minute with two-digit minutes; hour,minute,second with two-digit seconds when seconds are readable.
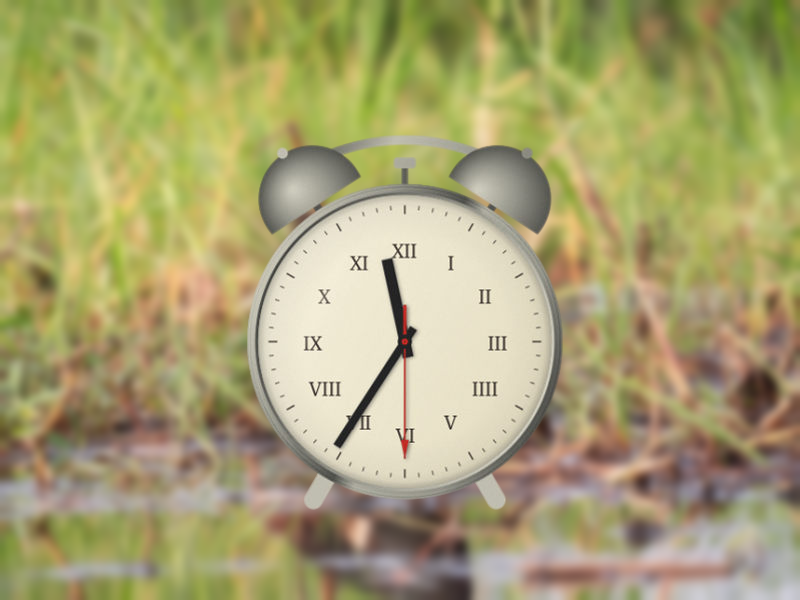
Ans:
11,35,30
